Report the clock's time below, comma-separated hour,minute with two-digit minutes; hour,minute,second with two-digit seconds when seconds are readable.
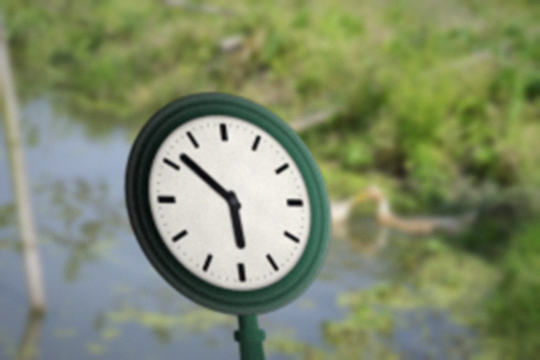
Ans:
5,52
